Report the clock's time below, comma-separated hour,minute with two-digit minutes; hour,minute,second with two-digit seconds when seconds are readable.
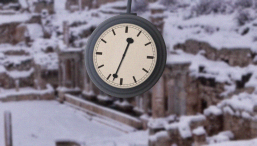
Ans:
12,33
